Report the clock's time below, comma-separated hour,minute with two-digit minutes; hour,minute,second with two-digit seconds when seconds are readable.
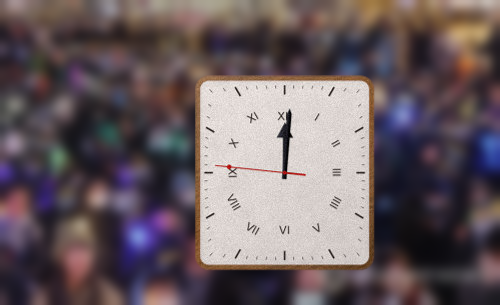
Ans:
12,00,46
